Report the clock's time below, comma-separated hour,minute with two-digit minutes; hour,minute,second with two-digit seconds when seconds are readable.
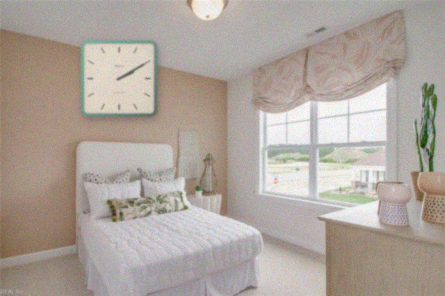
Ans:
2,10
